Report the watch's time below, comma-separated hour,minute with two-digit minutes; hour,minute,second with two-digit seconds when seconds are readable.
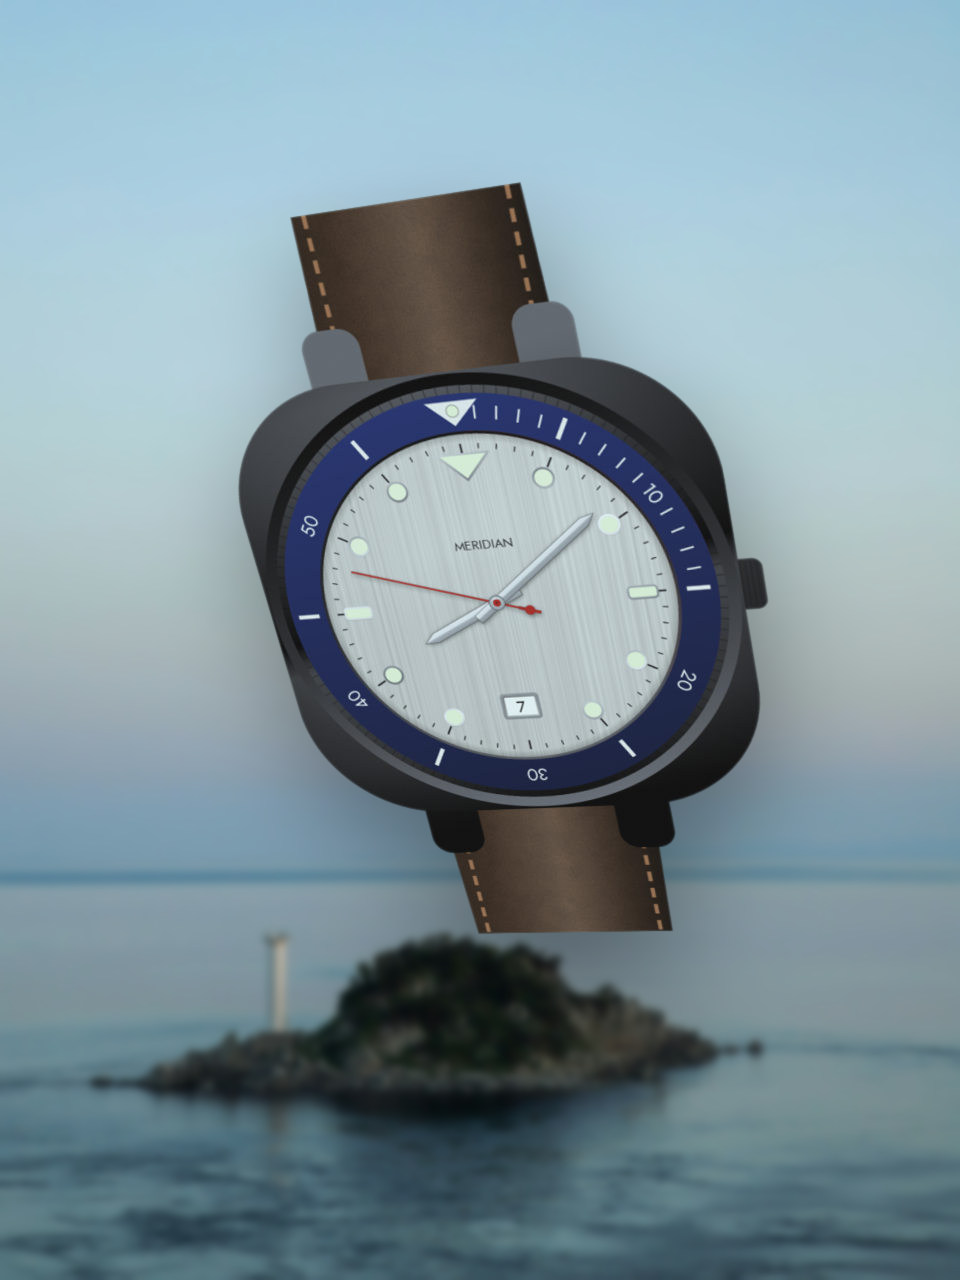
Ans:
8,08,48
